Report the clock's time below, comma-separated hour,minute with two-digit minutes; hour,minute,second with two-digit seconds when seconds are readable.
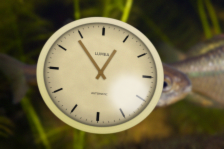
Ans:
12,54
